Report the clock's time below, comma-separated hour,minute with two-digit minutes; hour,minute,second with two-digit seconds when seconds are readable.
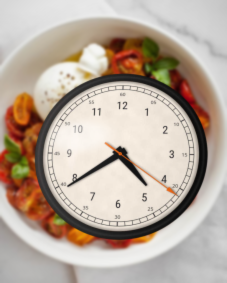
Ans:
4,39,21
